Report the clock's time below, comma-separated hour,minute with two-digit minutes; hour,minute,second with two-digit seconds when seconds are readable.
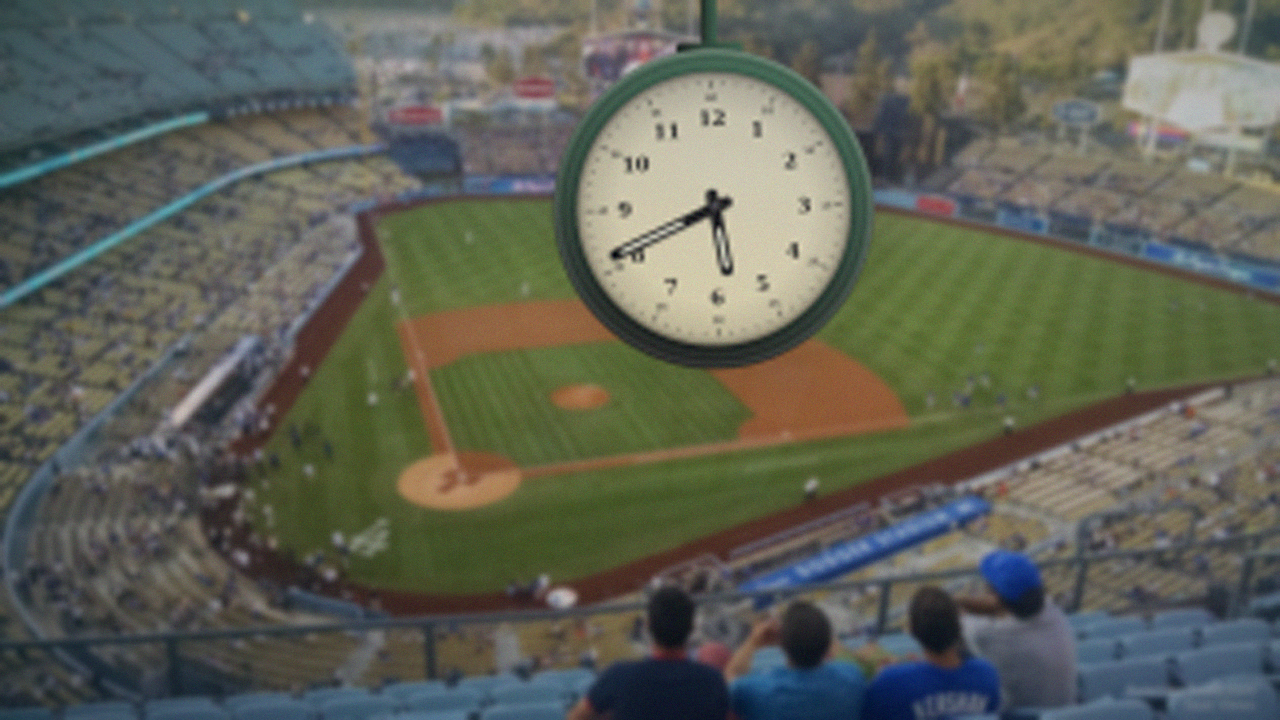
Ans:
5,41
